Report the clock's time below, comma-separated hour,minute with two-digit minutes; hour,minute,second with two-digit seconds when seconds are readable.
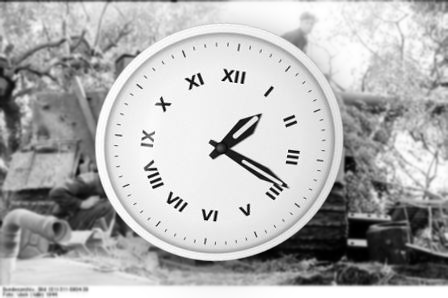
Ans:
1,19
